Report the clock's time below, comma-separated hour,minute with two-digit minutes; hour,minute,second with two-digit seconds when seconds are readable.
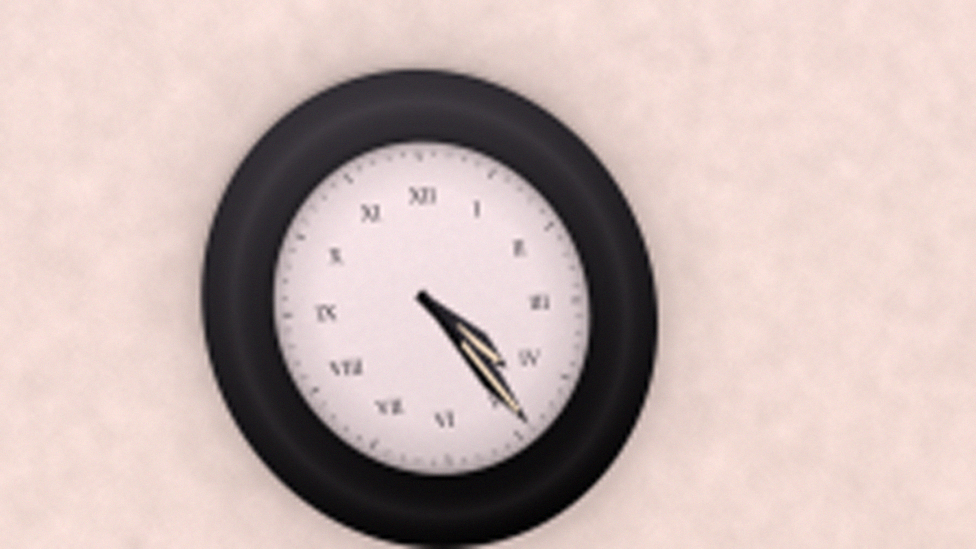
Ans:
4,24
